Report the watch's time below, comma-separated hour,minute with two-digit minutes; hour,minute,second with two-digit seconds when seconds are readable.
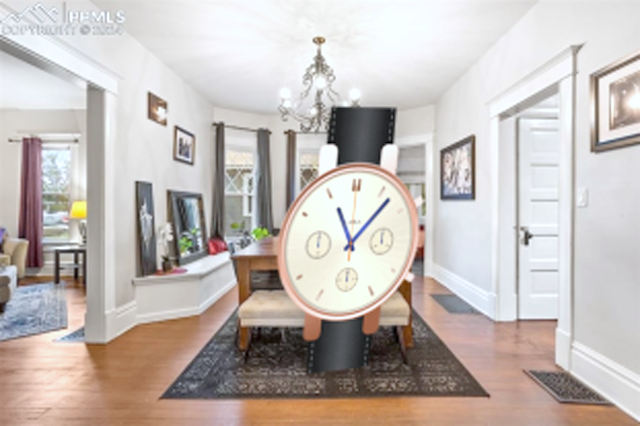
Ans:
11,07
